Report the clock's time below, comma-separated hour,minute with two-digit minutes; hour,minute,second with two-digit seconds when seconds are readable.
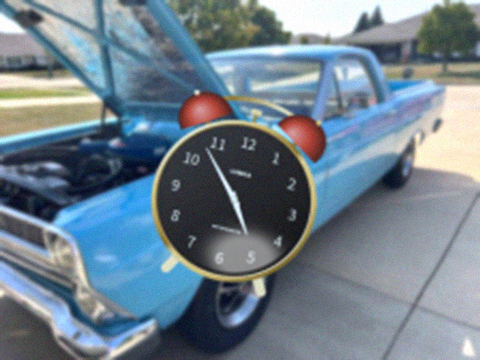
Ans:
4,53
